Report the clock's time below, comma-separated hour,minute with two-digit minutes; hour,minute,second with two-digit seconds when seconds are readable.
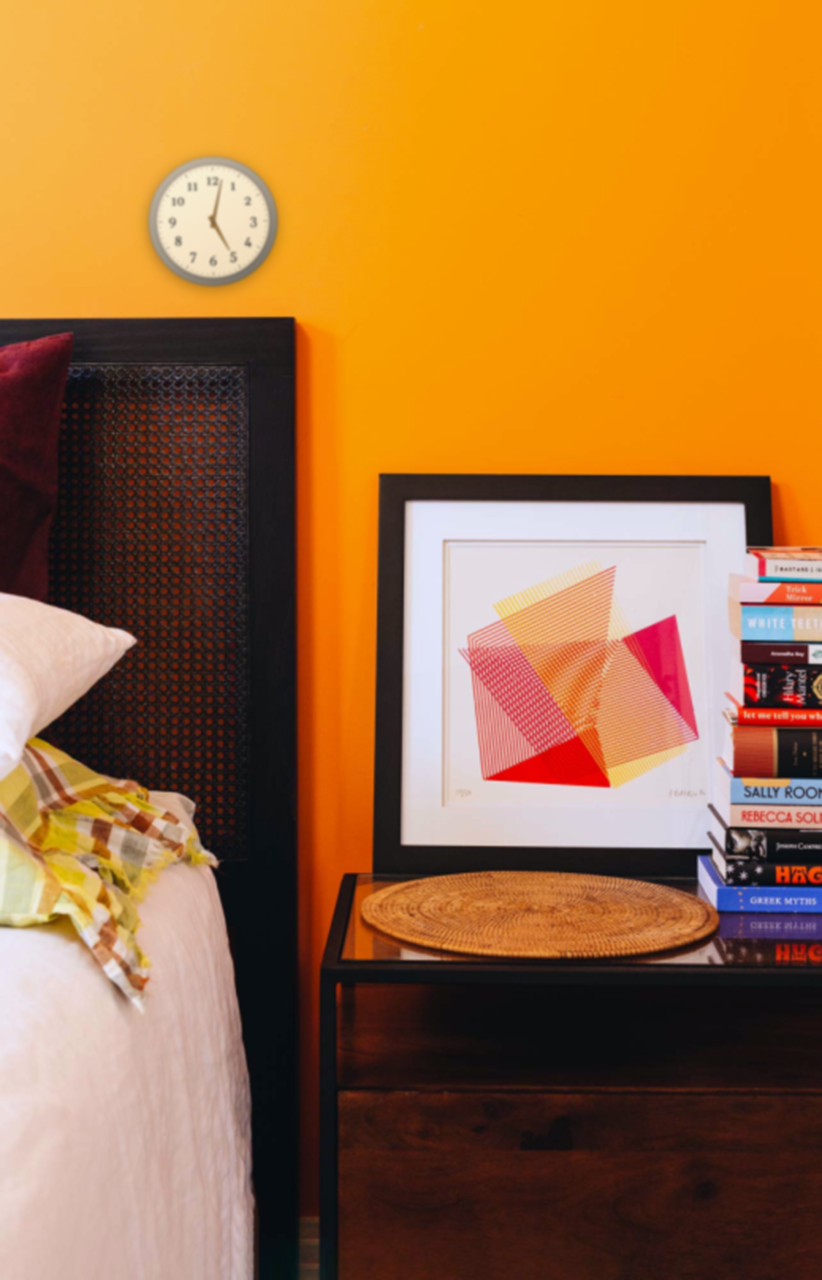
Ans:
5,02
